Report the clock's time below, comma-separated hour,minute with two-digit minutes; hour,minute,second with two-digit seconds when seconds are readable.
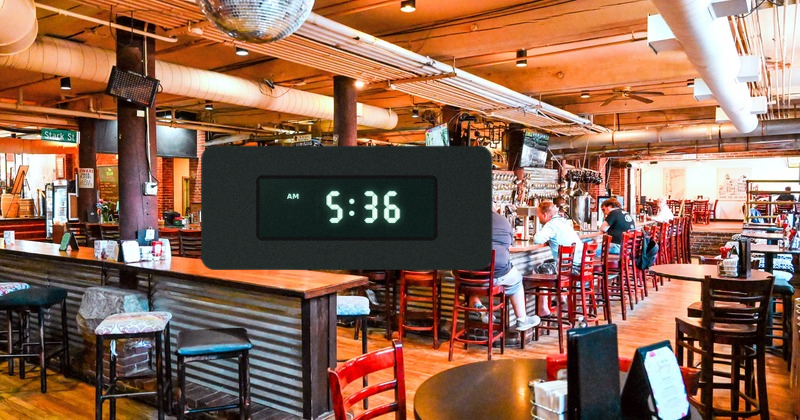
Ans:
5,36
